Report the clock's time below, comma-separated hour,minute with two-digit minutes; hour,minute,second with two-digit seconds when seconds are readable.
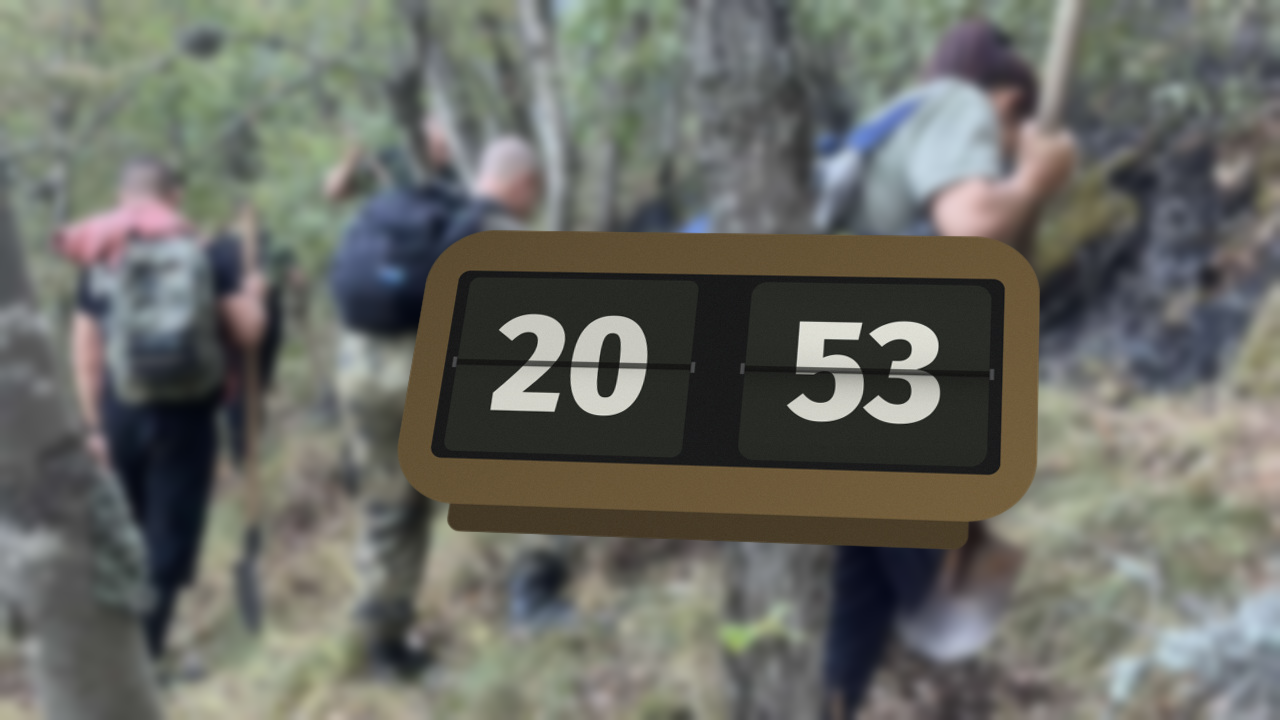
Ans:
20,53
